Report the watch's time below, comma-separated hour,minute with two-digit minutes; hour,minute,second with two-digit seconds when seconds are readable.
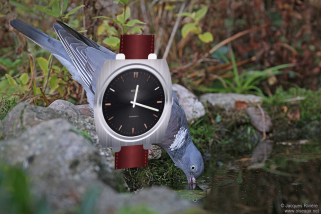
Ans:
12,18
